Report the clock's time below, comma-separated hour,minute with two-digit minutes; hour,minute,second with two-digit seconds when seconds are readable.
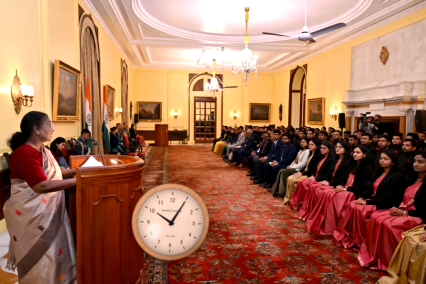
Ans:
10,05
